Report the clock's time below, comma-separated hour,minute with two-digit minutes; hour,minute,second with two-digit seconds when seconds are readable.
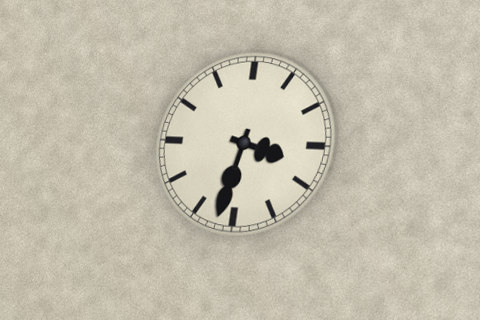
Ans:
3,32
